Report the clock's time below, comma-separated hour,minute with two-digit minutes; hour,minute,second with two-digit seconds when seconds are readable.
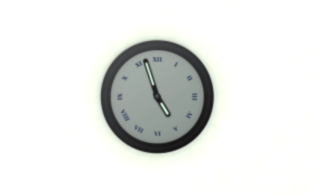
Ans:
4,57
